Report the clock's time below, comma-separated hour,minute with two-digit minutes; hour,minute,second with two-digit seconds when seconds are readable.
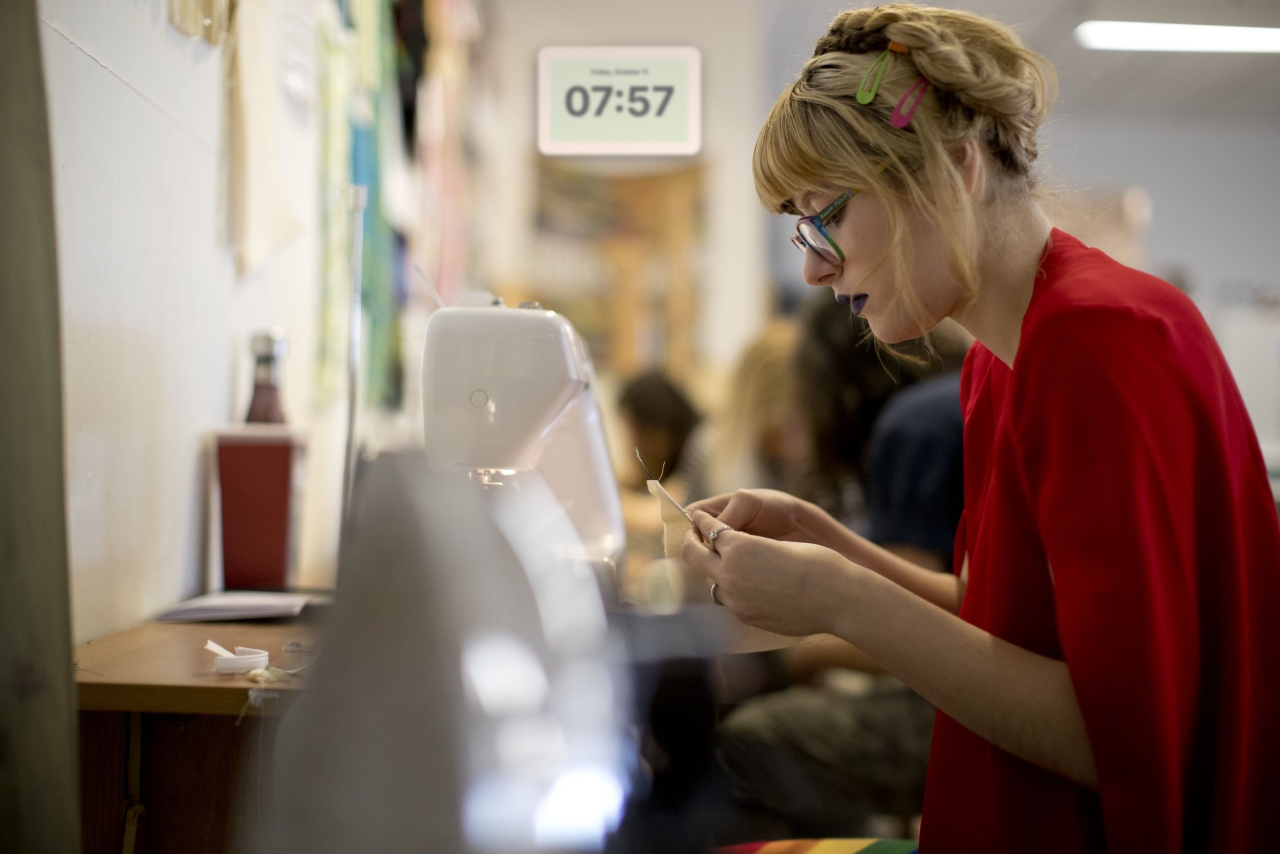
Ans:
7,57
